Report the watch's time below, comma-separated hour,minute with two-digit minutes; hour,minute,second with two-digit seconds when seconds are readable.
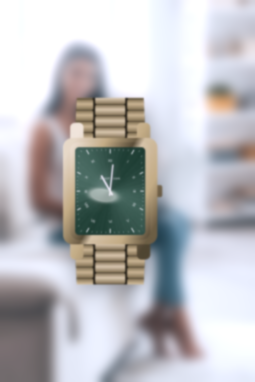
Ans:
11,01
